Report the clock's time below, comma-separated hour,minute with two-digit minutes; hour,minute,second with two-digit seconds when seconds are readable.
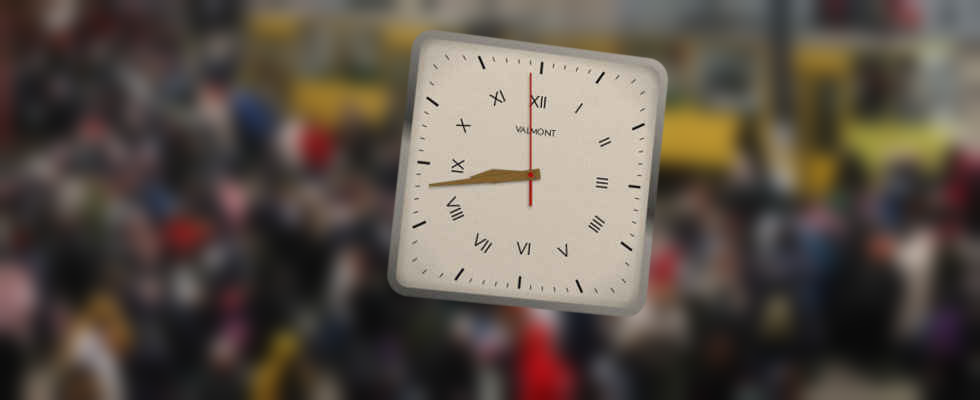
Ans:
8,42,59
